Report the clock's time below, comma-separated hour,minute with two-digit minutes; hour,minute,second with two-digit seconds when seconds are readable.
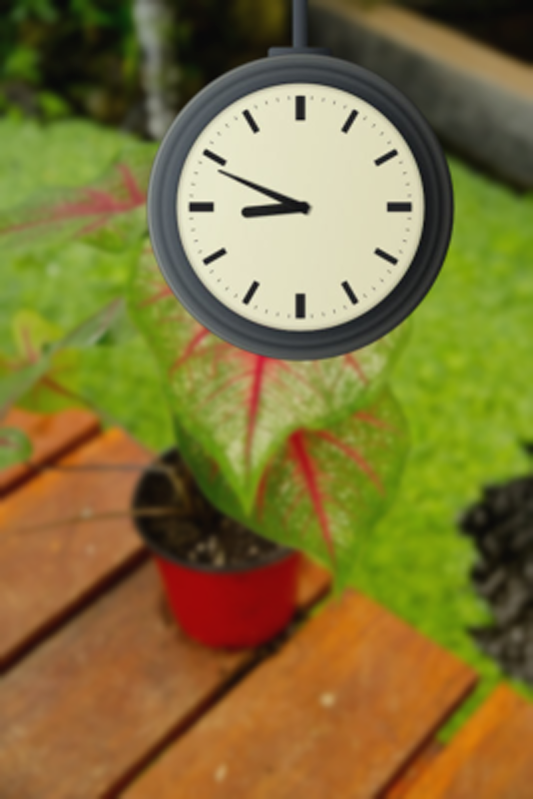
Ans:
8,49
